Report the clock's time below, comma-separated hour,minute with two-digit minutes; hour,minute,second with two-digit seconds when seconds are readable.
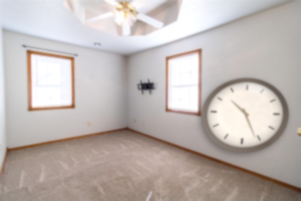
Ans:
10,26
